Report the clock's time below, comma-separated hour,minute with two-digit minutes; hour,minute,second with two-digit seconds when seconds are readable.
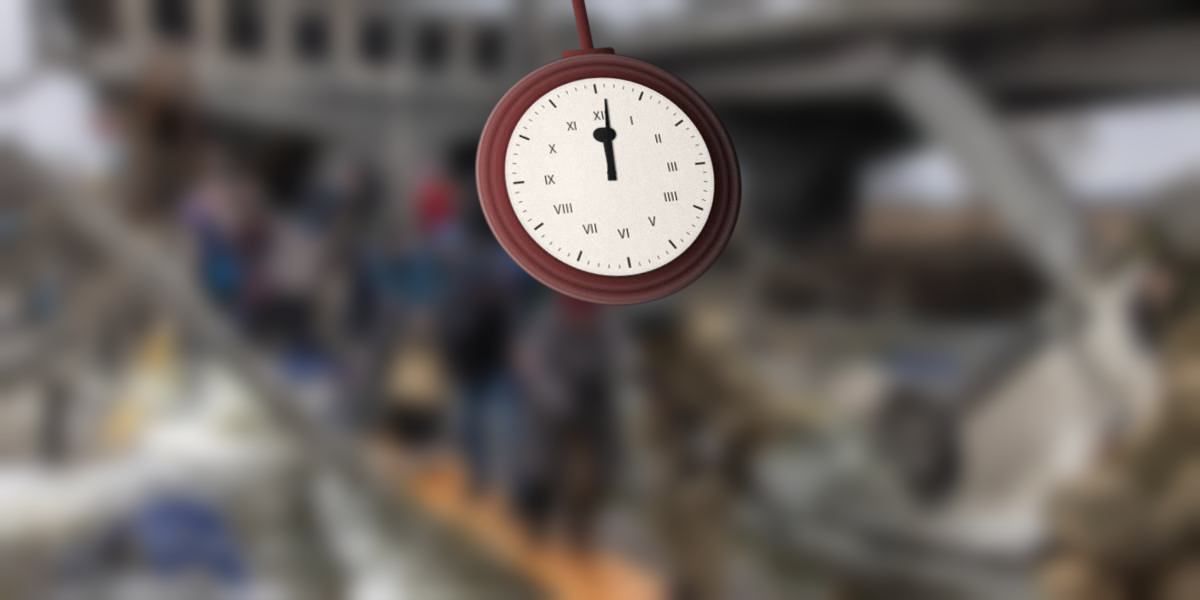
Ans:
12,01
